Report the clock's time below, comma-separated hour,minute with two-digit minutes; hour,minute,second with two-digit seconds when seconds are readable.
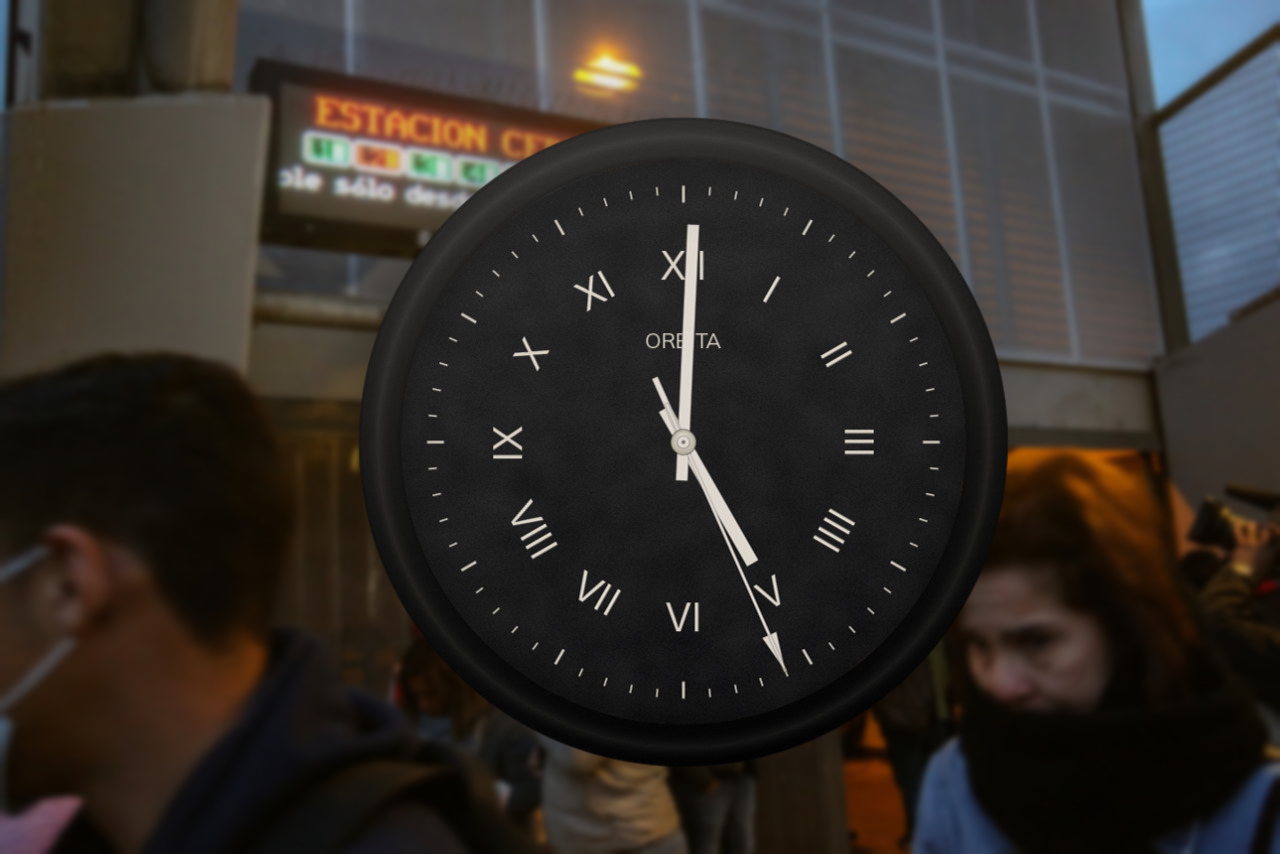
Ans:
5,00,26
